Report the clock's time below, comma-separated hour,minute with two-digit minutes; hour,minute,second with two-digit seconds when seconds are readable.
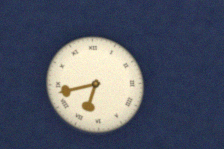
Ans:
6,43
